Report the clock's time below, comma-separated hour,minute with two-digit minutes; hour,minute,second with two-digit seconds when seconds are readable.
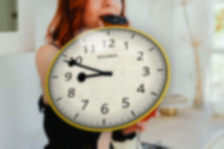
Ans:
8,49
